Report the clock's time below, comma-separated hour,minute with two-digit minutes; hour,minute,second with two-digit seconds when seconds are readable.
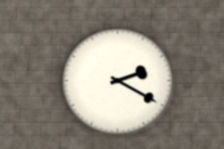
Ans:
2,20
